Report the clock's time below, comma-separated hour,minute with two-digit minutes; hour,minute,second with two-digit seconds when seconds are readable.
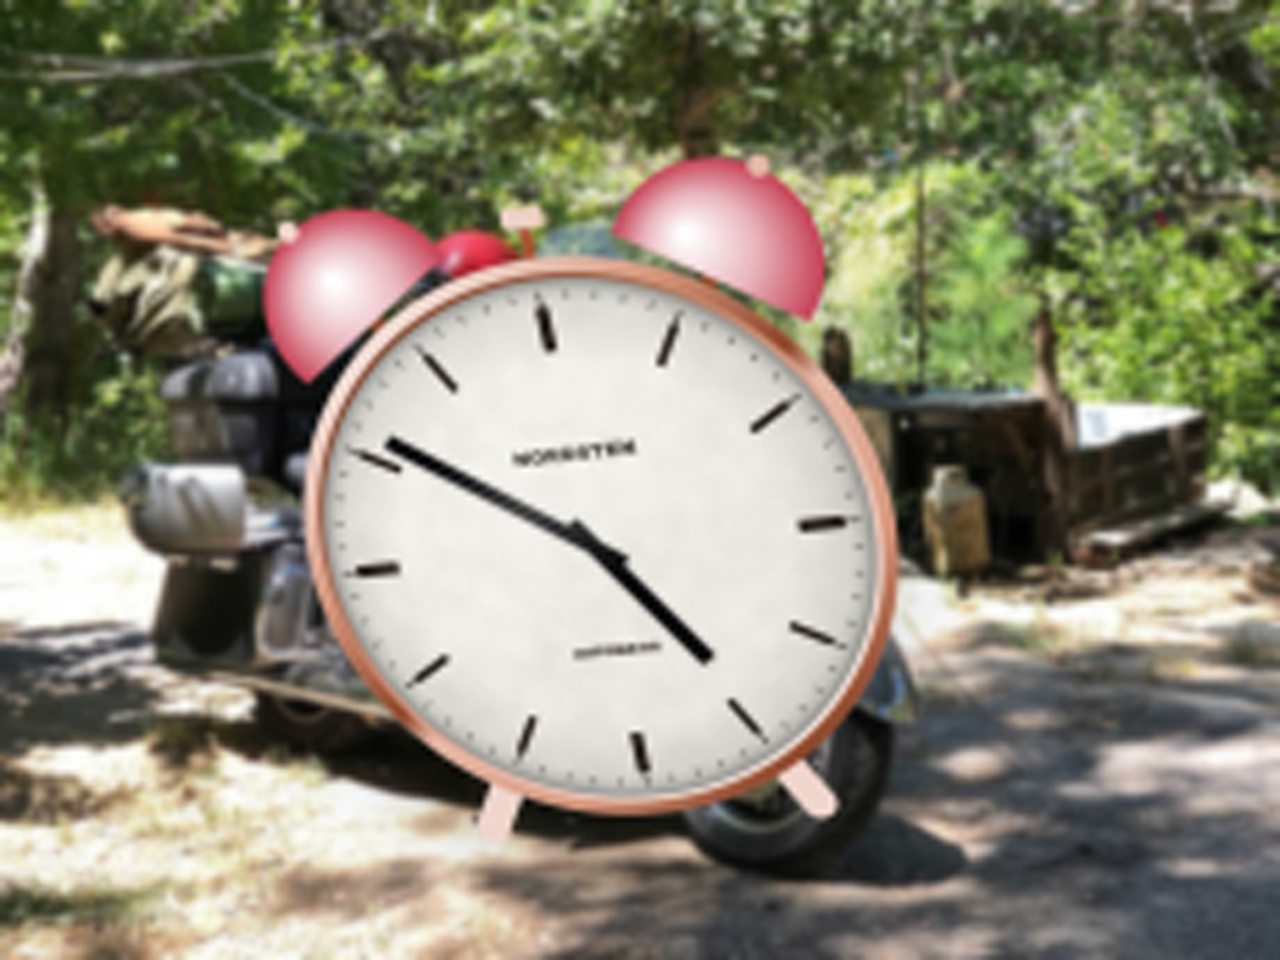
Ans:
4,51
